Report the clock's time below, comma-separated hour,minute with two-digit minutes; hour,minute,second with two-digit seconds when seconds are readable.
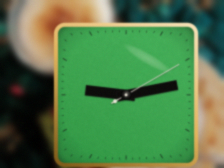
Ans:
9,13,10
